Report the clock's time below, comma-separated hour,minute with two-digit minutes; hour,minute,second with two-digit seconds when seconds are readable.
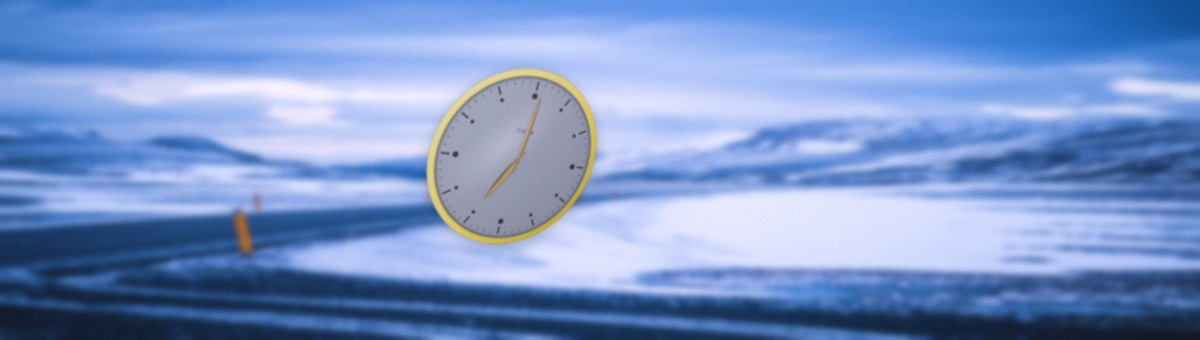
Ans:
7,01
